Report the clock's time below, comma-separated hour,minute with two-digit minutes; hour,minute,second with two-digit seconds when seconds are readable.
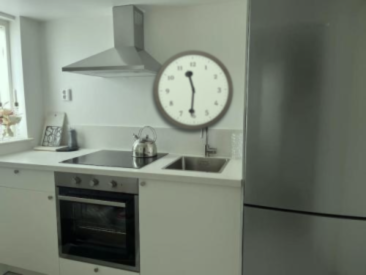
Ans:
11,31
